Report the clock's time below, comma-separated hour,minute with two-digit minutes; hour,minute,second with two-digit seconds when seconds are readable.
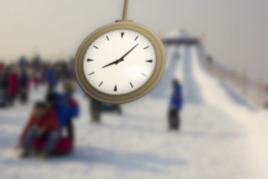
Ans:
8,07
